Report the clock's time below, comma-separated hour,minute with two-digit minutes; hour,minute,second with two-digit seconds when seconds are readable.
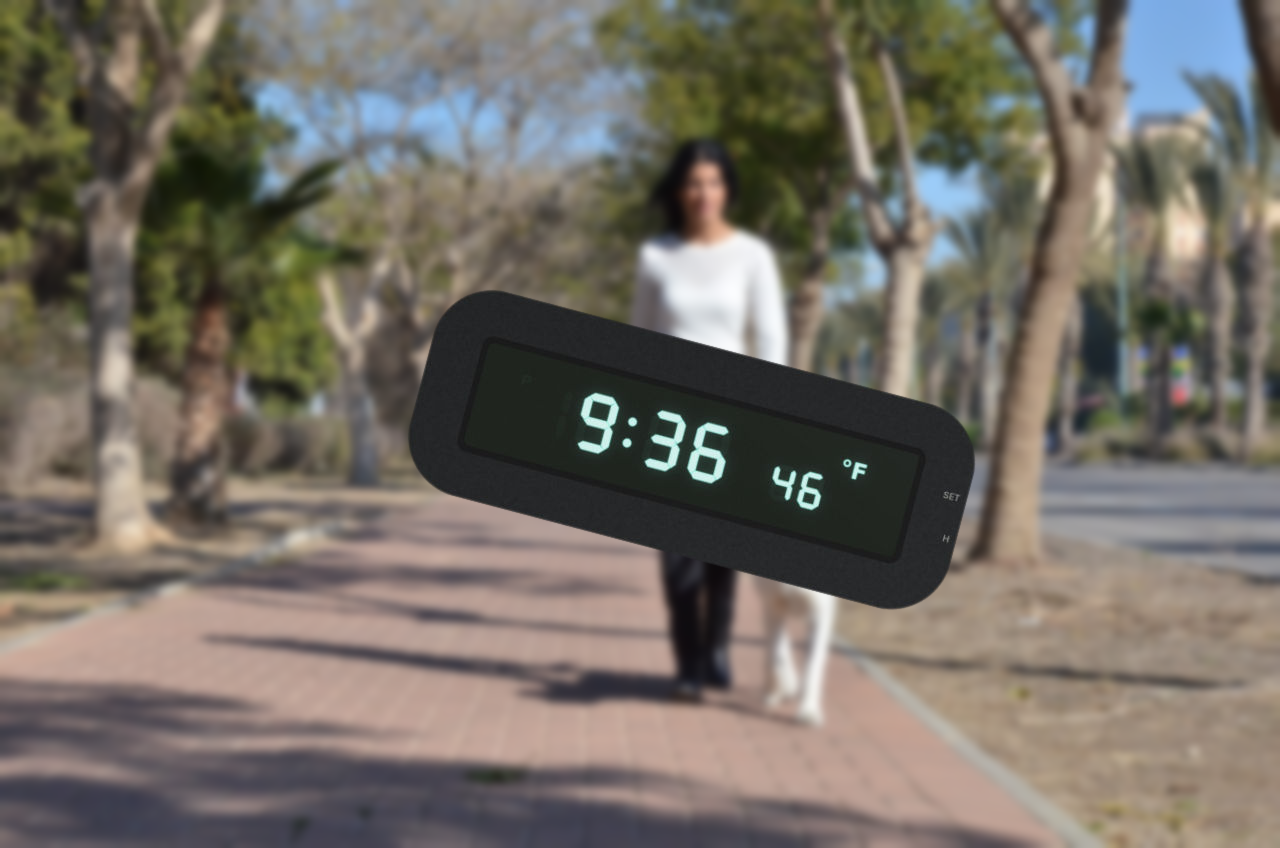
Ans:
9,36
